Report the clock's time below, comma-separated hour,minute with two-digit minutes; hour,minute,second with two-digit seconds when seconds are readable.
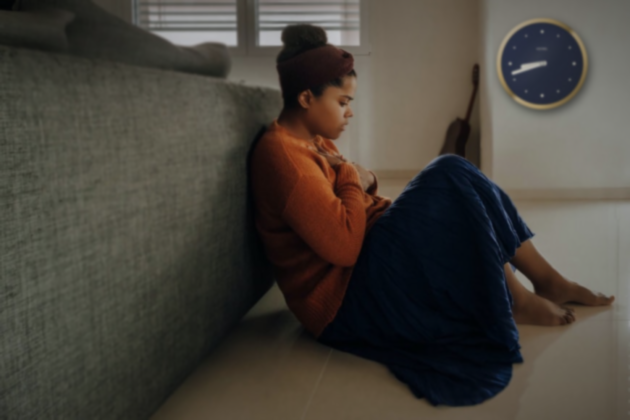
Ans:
8,42
